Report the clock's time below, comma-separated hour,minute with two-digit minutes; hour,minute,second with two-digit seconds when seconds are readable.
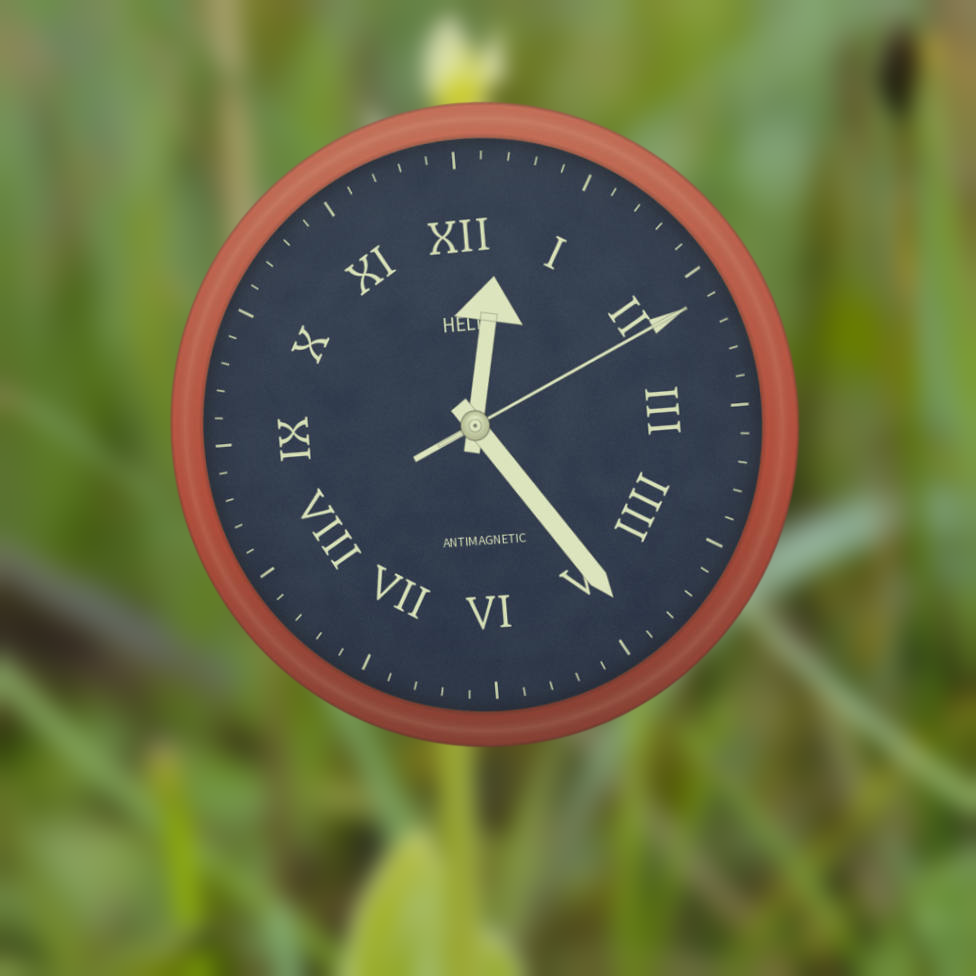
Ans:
12,24,11
